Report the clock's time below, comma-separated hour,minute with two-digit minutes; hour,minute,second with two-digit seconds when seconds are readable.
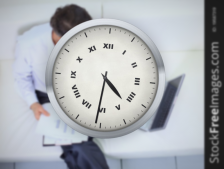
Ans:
4,31
